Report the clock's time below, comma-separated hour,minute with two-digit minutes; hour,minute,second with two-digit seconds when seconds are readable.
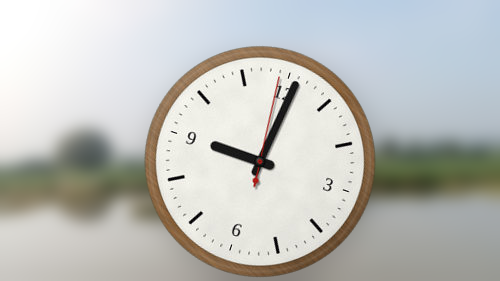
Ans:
9,00,59
